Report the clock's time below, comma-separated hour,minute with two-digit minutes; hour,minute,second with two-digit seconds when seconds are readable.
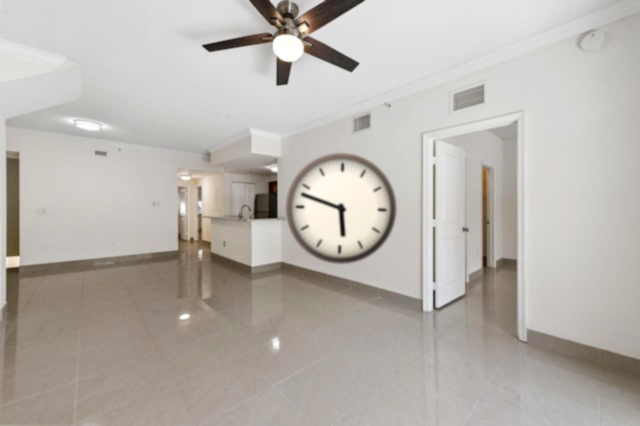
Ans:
5,48
